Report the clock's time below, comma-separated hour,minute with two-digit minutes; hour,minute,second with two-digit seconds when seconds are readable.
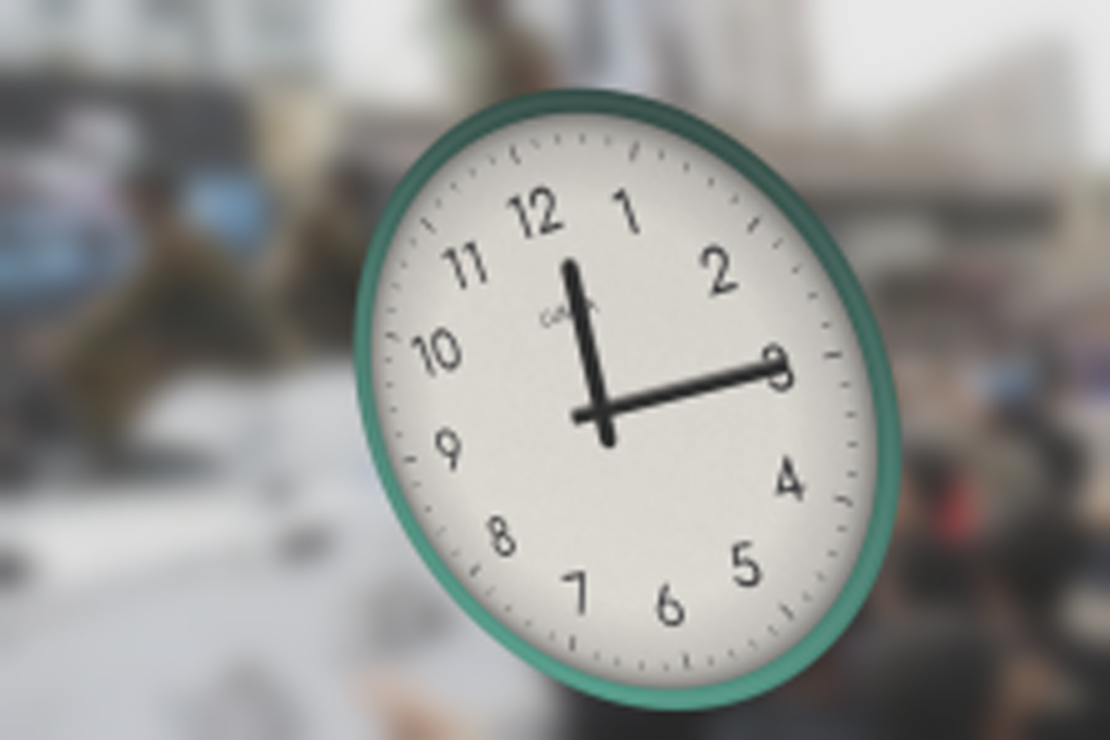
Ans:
12,15
